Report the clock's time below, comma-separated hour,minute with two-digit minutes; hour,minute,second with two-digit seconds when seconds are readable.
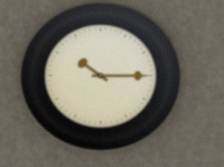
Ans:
10,15
